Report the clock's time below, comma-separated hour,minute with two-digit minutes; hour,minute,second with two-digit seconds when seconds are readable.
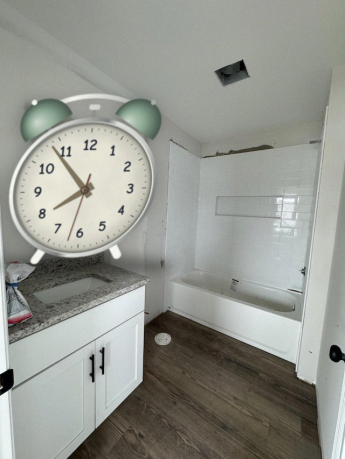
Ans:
7,53,32
